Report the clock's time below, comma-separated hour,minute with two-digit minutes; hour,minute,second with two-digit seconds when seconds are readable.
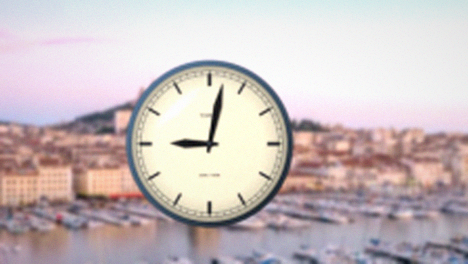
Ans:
9,02
